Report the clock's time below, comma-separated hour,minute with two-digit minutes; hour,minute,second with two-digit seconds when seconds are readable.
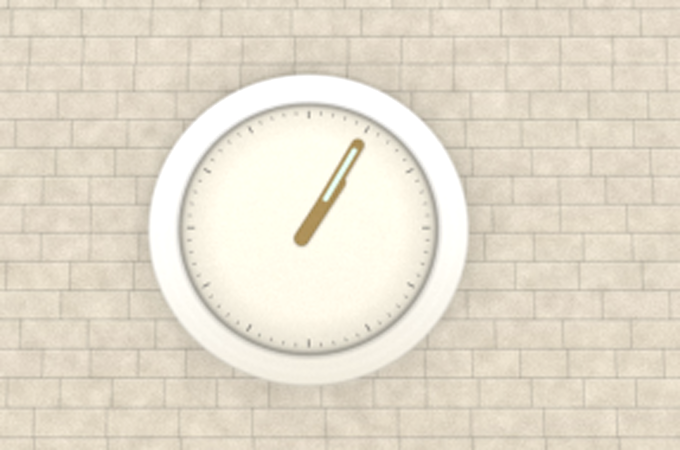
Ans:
1,05
